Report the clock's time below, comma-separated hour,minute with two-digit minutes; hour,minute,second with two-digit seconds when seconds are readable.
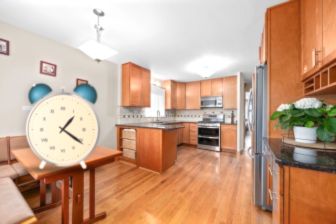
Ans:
1,21
